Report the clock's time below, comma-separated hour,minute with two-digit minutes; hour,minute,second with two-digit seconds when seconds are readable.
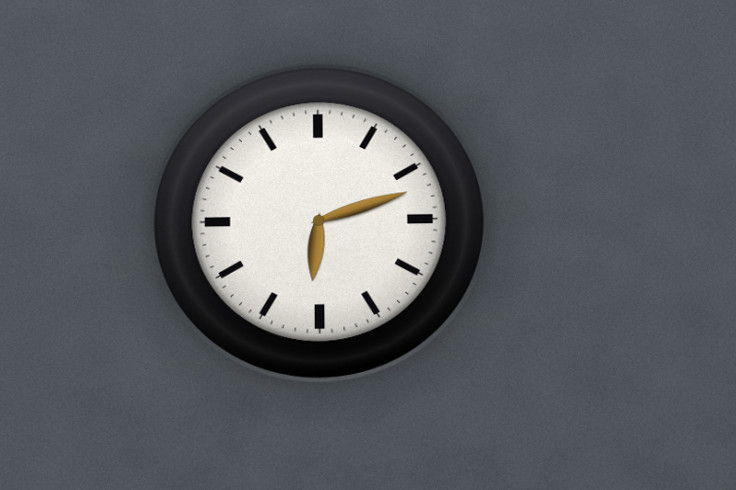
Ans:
6,12
